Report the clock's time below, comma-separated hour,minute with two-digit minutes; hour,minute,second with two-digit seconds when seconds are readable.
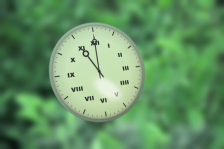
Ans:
11,00
